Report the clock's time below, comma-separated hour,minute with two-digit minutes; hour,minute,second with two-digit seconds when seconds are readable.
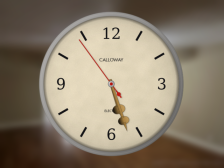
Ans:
5,26,54
